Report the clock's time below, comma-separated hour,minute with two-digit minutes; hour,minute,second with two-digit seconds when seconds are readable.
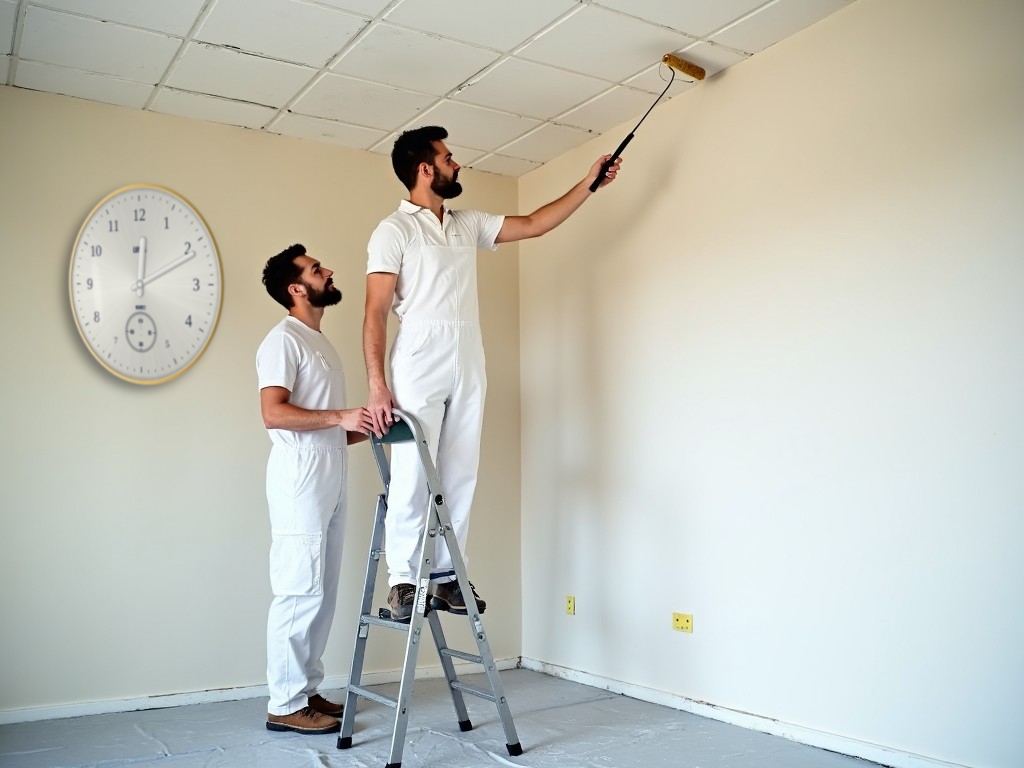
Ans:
12,11
